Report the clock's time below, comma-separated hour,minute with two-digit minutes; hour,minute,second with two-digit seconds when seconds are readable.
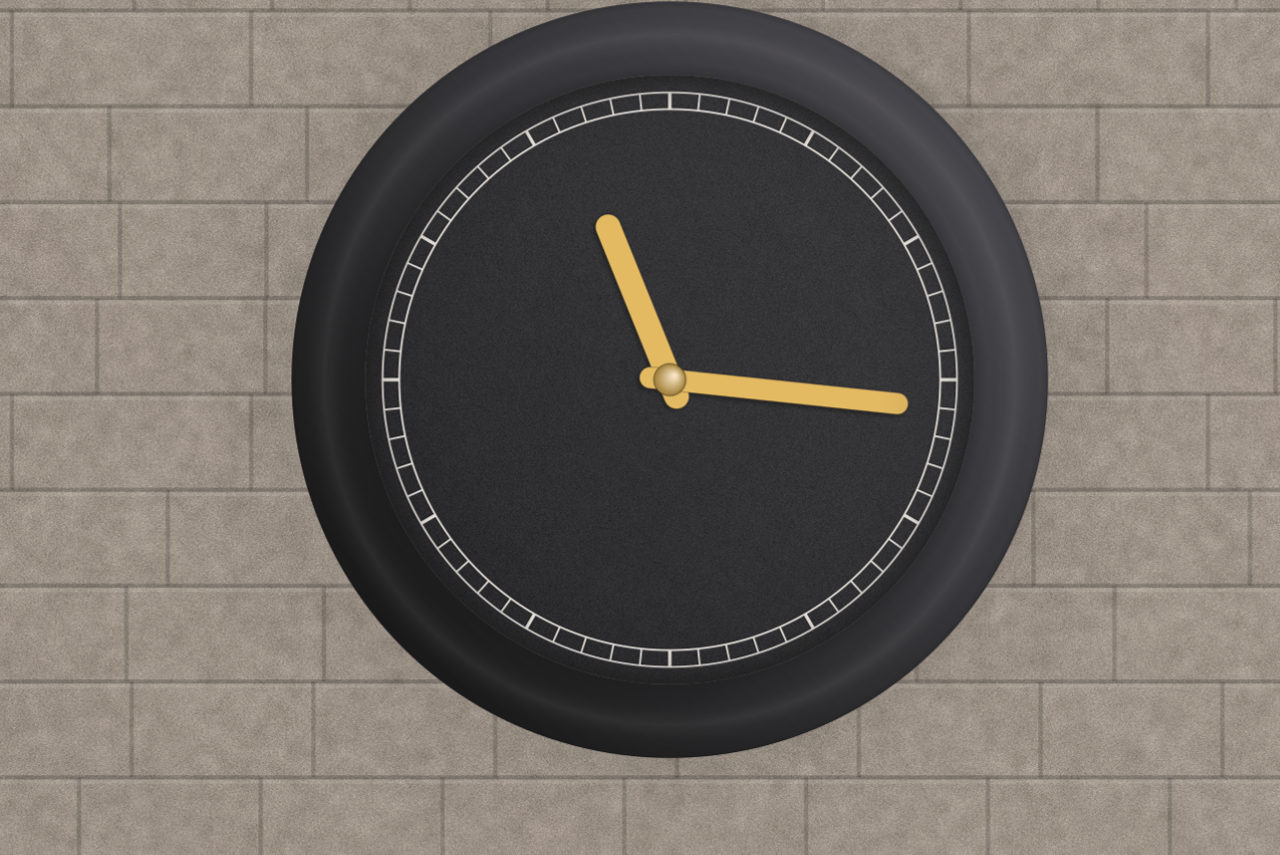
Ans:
11,16
